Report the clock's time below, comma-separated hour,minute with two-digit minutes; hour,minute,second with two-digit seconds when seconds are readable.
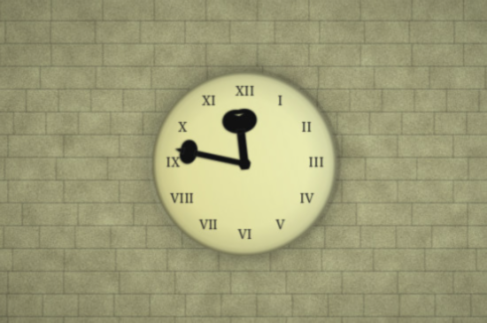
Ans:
11,47
